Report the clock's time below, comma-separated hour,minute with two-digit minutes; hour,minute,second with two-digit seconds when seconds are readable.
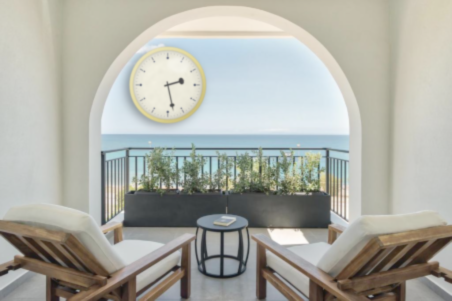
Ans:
2,28
